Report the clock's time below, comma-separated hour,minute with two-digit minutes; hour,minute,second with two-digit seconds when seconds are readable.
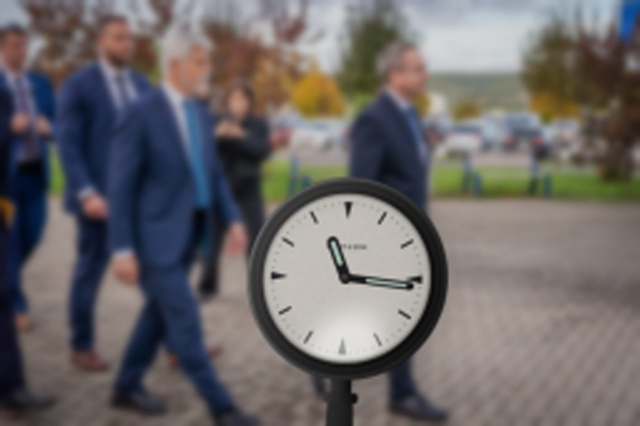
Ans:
11,16
